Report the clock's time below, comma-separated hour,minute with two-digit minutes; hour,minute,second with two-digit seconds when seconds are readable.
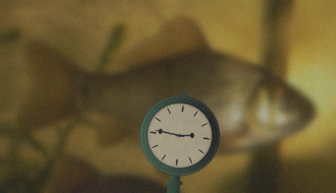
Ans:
2,46
